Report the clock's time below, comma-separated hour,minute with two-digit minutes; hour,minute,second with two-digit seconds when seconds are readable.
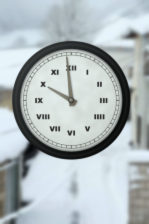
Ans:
9,59
